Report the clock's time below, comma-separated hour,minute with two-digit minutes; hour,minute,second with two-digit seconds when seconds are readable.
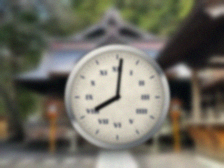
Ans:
8,01
